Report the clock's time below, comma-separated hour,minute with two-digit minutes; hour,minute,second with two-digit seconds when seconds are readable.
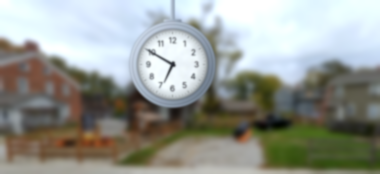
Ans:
6,50
